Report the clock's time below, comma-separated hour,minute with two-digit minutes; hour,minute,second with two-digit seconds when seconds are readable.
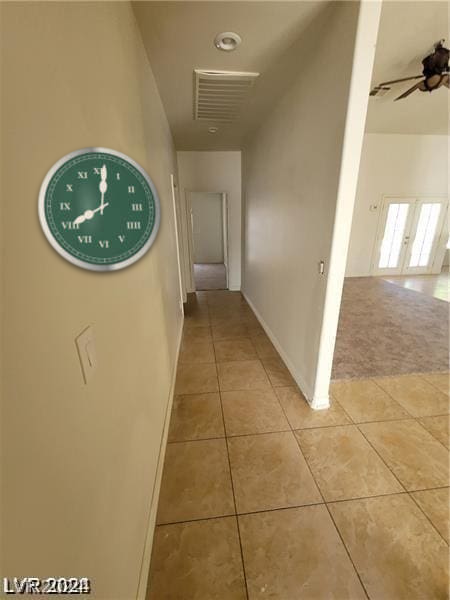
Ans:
8,01
